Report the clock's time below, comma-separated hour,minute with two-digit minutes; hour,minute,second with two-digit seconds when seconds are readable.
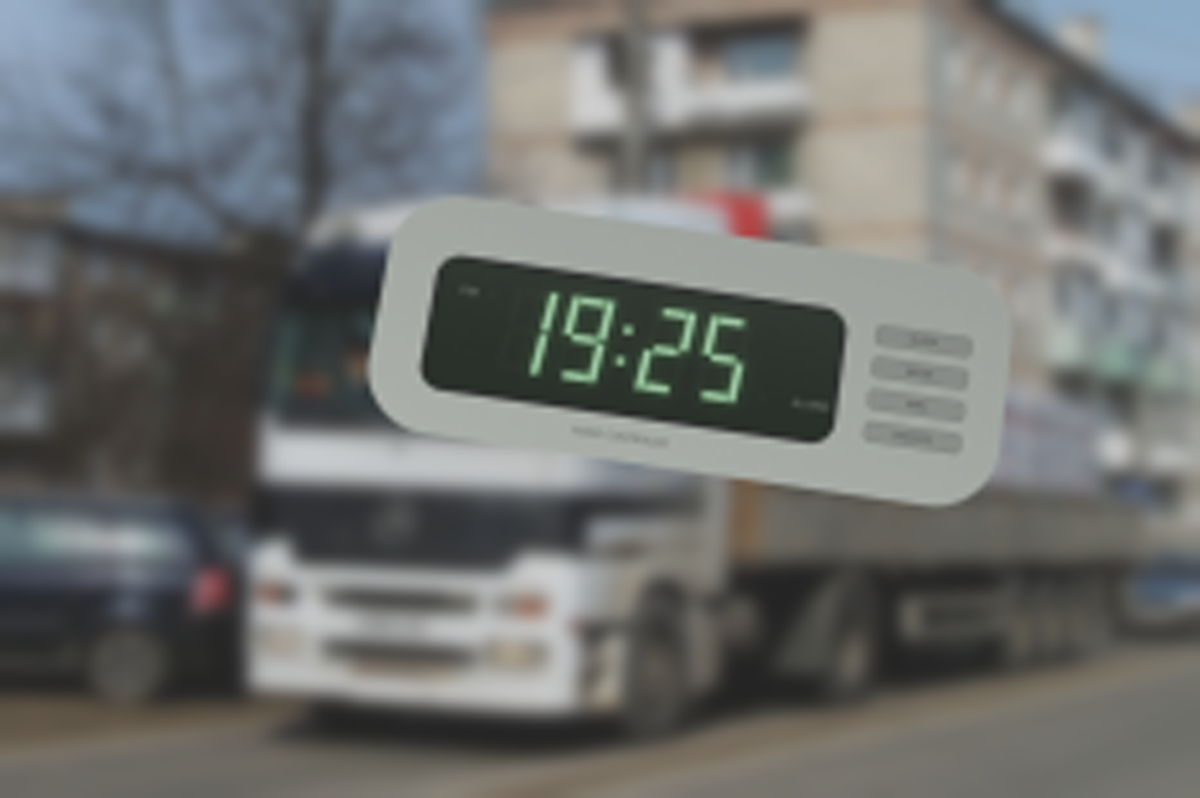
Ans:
19,25
